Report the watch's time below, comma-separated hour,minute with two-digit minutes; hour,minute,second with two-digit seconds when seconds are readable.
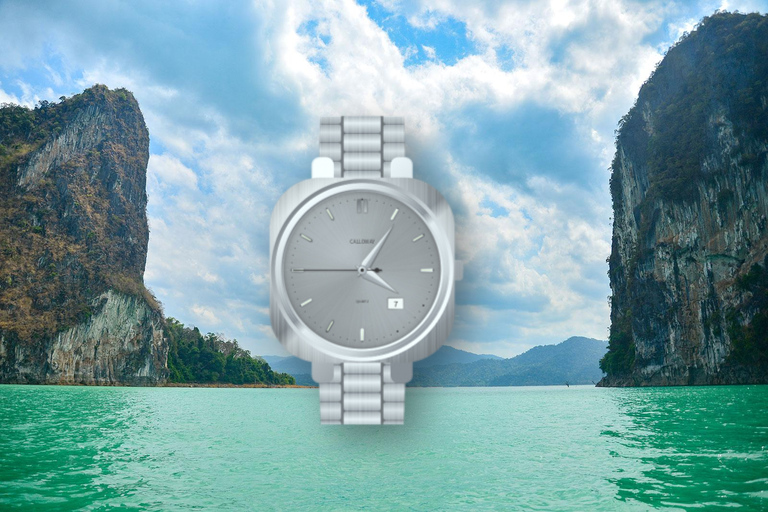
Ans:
4,05,45
